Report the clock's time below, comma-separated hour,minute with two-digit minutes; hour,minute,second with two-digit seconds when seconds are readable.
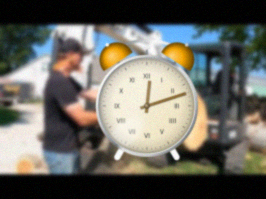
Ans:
12,12
